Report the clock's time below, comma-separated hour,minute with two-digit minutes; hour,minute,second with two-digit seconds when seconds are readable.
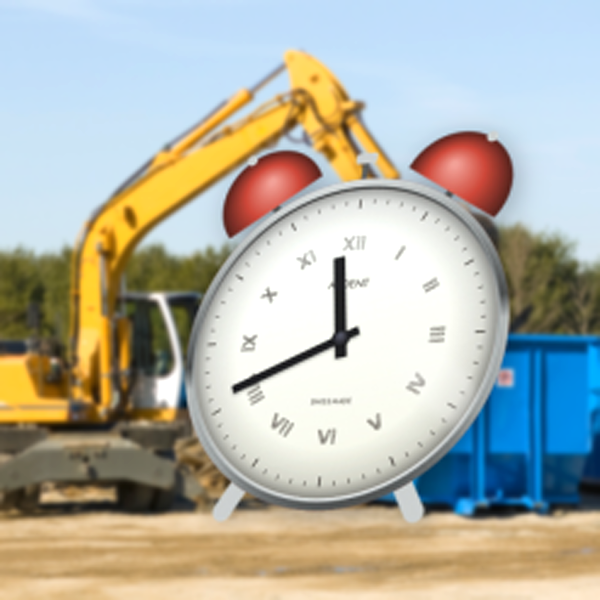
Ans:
11,41
